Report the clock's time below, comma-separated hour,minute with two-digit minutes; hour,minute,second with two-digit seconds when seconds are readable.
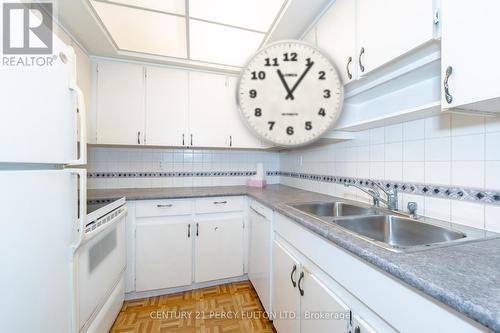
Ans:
11,06
